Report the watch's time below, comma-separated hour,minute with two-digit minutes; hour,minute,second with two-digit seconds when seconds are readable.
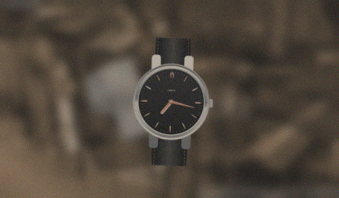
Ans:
7,17
